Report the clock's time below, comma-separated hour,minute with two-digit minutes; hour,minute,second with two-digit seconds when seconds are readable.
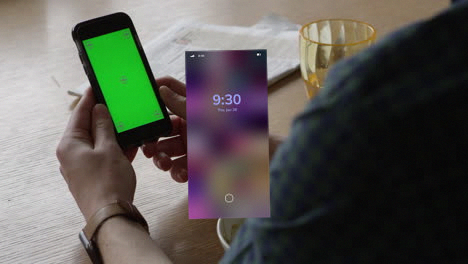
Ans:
9,30
